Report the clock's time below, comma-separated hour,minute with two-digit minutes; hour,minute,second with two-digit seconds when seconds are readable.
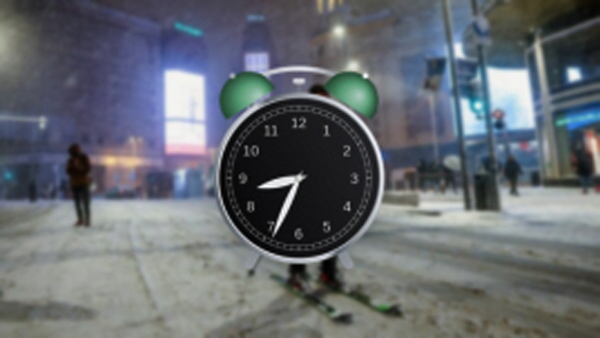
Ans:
8,34
